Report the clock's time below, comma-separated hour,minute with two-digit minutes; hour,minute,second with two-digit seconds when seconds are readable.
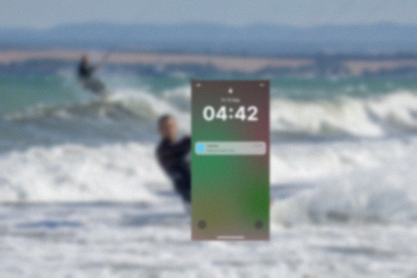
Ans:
4,42
